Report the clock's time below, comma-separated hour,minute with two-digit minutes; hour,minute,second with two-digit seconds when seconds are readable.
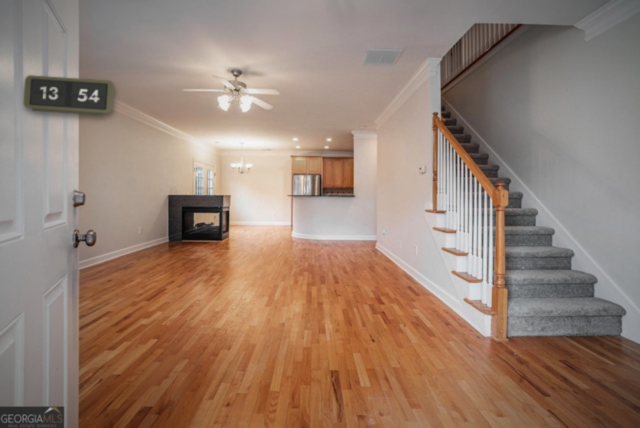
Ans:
13,54
